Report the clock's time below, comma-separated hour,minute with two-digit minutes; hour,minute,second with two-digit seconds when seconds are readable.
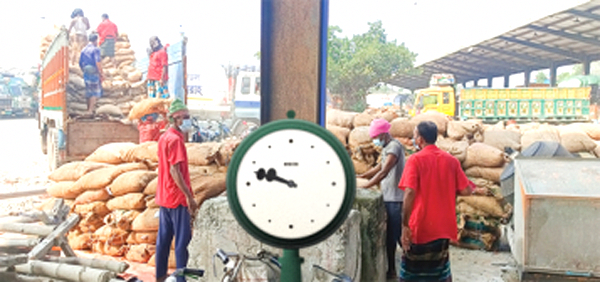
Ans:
9,48
